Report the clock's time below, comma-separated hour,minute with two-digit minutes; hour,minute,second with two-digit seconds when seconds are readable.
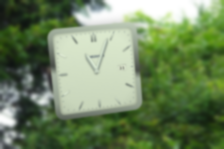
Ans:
11,04
